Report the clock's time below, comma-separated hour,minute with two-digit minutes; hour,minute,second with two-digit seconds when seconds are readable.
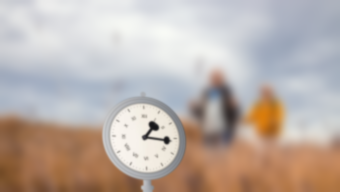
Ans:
1,16
